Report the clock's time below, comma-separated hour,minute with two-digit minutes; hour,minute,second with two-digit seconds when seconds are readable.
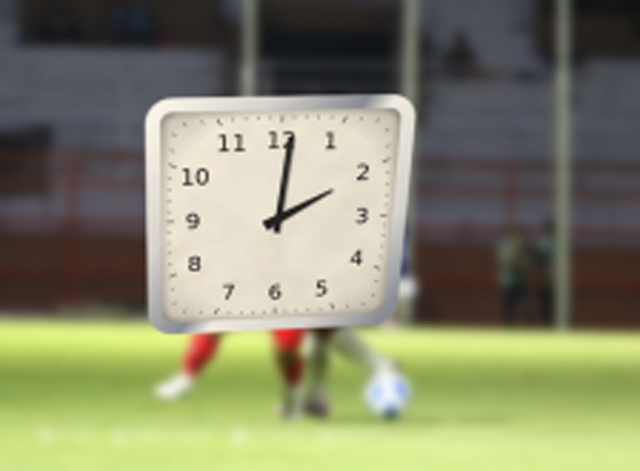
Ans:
2,01
